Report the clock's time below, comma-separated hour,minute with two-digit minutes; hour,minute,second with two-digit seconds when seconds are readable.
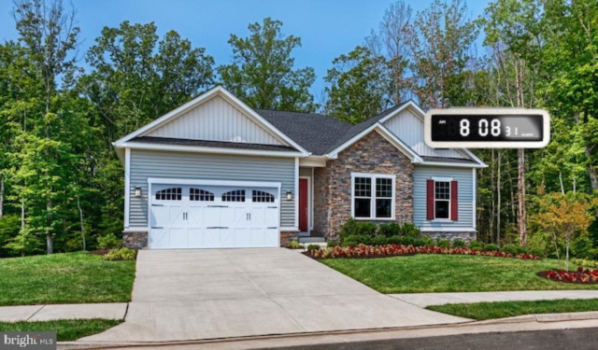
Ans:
8,08,31
